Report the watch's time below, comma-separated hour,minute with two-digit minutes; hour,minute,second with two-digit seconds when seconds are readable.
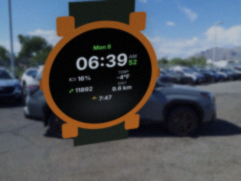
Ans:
6,39
